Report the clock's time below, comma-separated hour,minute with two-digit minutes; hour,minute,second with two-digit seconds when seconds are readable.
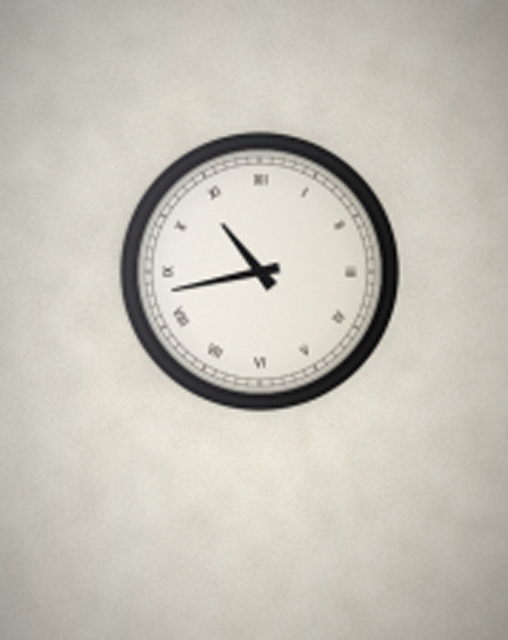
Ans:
10,43
